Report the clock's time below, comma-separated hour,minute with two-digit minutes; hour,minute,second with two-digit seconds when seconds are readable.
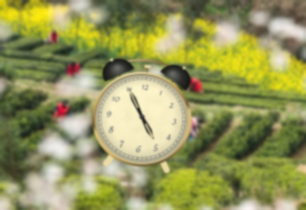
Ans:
4,55
